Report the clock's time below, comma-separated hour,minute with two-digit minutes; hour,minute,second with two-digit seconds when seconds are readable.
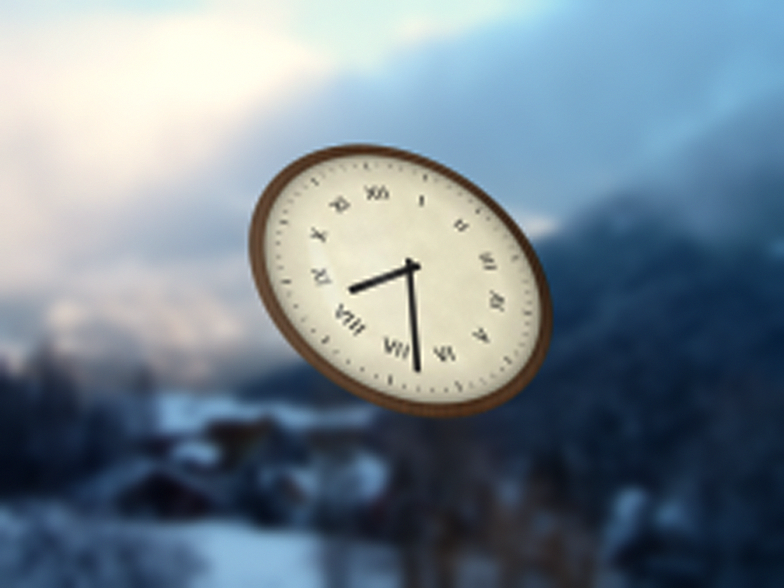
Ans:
8,33
